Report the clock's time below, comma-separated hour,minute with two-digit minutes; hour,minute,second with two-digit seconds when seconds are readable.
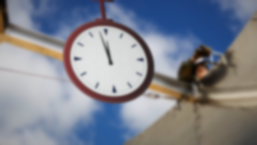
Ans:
11,58
